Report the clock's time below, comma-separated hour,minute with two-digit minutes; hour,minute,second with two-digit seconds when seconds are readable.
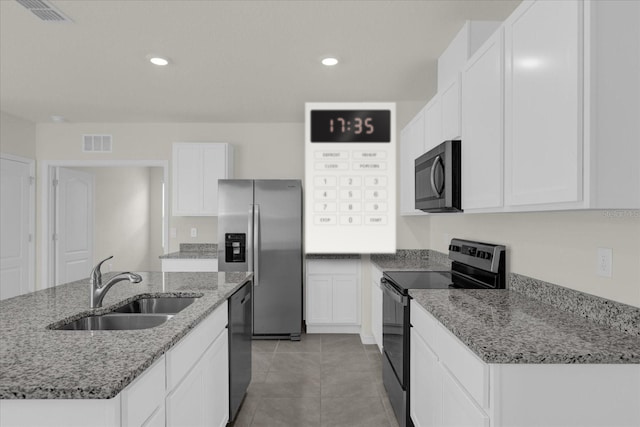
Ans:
17,35
